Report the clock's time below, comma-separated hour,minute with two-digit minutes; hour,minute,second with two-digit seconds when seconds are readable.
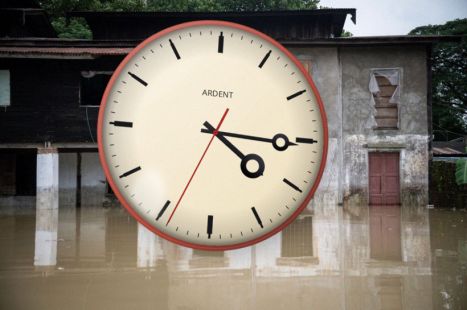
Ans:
4,15,34
